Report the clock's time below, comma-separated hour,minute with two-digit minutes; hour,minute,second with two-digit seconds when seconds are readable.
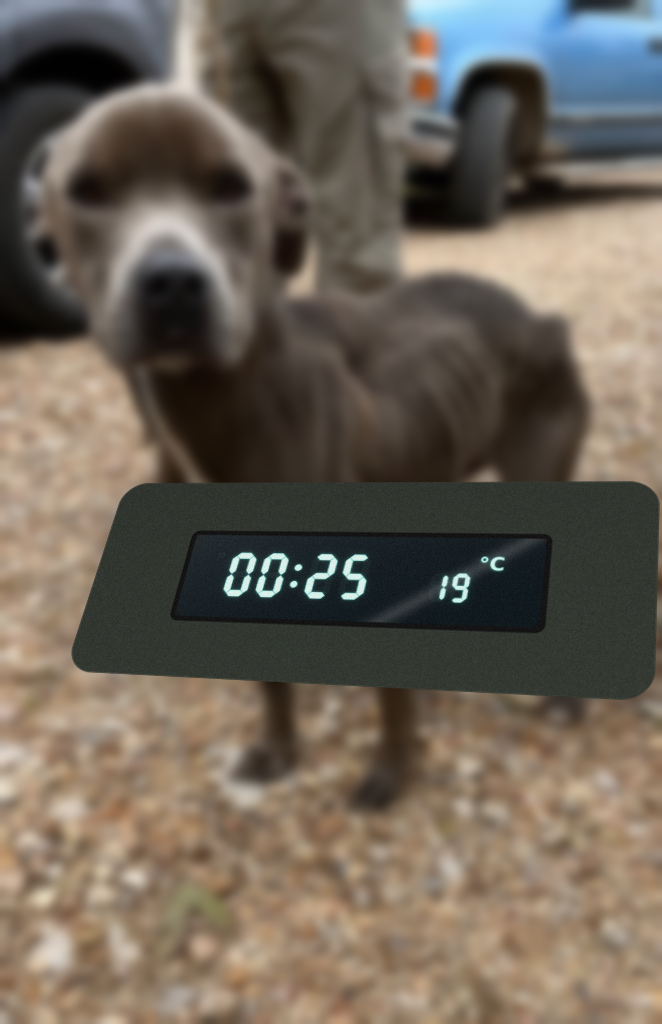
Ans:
0,25
